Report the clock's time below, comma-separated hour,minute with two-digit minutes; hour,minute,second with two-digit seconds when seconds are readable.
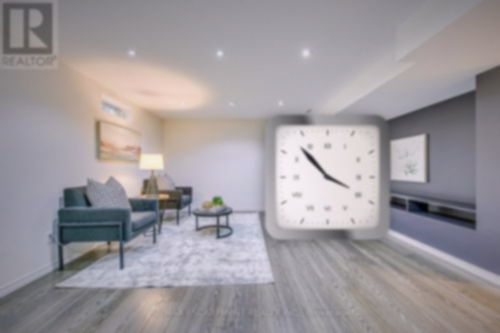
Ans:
3,53
